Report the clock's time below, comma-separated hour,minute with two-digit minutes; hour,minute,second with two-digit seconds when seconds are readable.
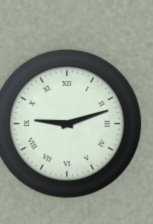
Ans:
9,12
